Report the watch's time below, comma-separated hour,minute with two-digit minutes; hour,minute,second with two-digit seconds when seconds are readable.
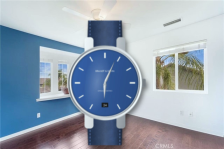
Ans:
6,04
